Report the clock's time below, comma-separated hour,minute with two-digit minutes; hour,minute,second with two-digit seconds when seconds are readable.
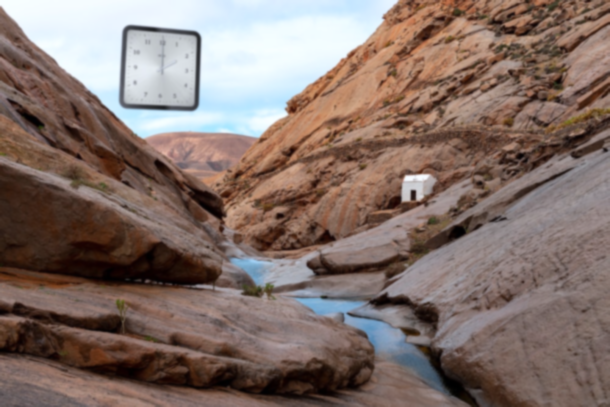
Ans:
2,00
